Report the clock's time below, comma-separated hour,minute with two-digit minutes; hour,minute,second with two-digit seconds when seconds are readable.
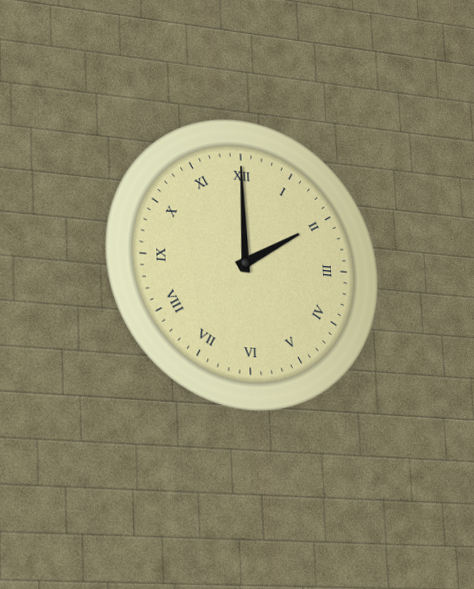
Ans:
2,00
